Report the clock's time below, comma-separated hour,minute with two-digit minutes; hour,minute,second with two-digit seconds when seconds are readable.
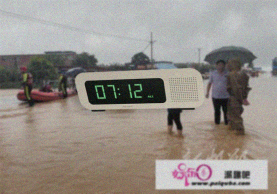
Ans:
7,12
